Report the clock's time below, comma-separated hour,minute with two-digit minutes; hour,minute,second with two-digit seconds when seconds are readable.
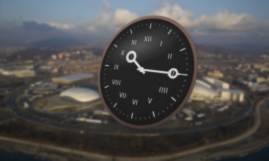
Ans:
10,15
